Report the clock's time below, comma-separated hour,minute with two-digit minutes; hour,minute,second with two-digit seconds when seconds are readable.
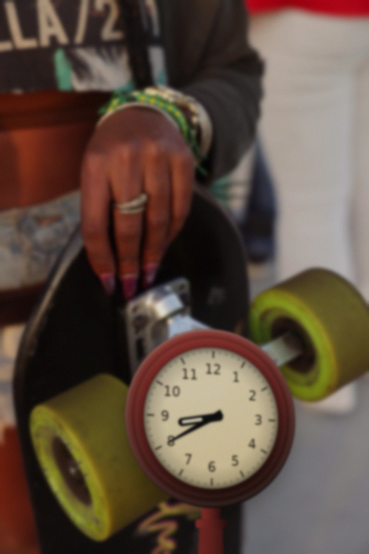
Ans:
8,40
